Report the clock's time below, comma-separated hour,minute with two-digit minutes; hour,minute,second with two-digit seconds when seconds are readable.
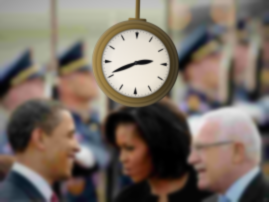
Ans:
2,41
